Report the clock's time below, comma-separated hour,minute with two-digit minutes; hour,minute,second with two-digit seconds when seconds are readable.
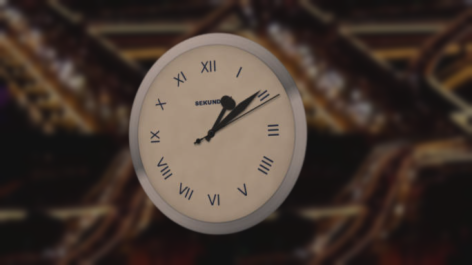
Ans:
1,09,11
